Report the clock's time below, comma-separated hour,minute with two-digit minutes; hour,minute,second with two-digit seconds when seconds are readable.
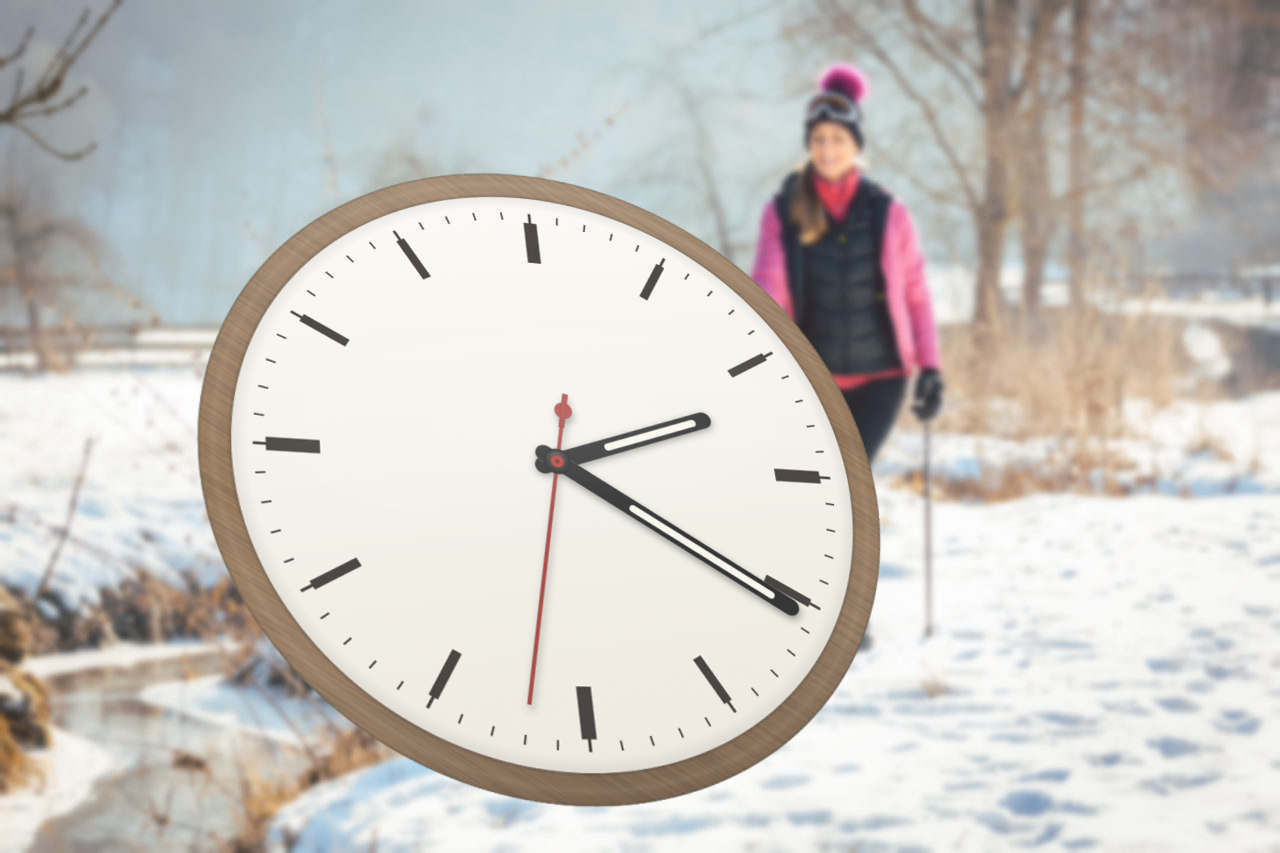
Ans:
2,20,32
